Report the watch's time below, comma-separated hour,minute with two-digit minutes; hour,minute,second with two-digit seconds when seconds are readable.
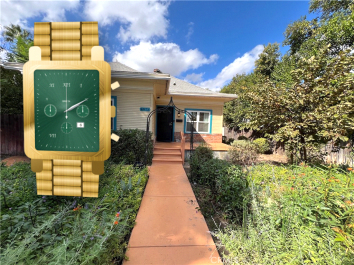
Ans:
2,10
